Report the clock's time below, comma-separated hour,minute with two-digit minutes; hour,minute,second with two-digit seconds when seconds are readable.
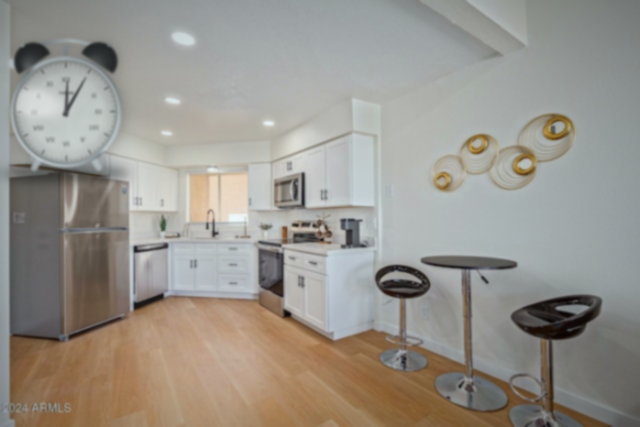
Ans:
12,05
